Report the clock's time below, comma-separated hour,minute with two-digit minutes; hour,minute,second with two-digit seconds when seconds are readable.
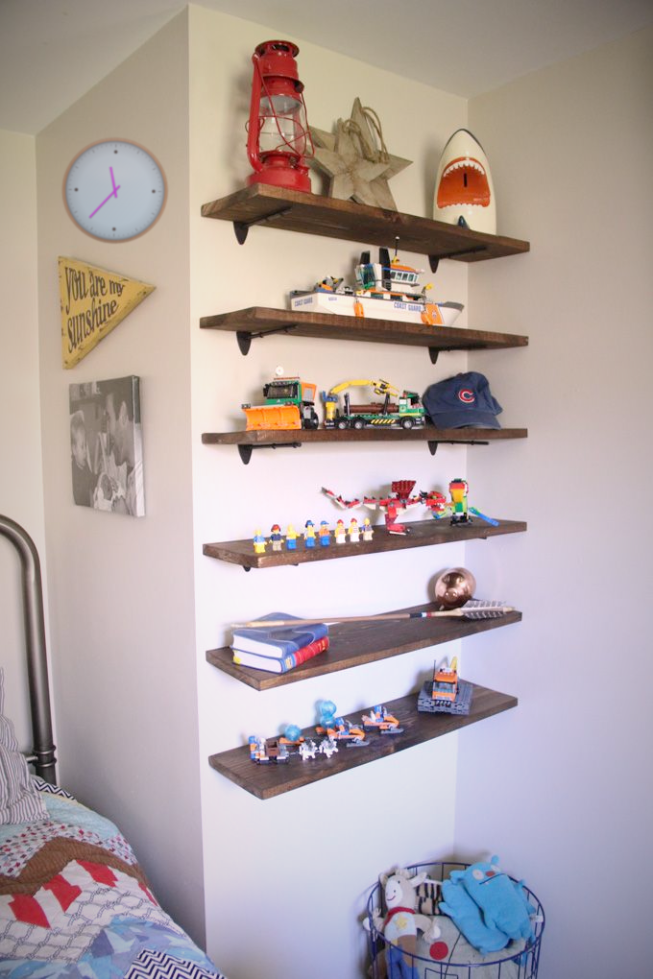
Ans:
11,37
